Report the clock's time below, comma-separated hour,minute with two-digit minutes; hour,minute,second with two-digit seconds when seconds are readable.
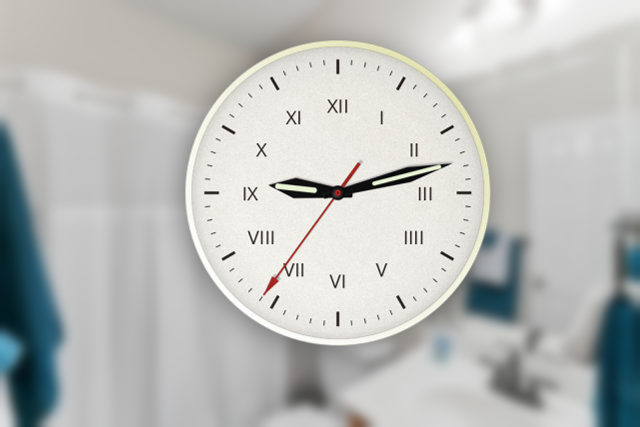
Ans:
9,12,36
